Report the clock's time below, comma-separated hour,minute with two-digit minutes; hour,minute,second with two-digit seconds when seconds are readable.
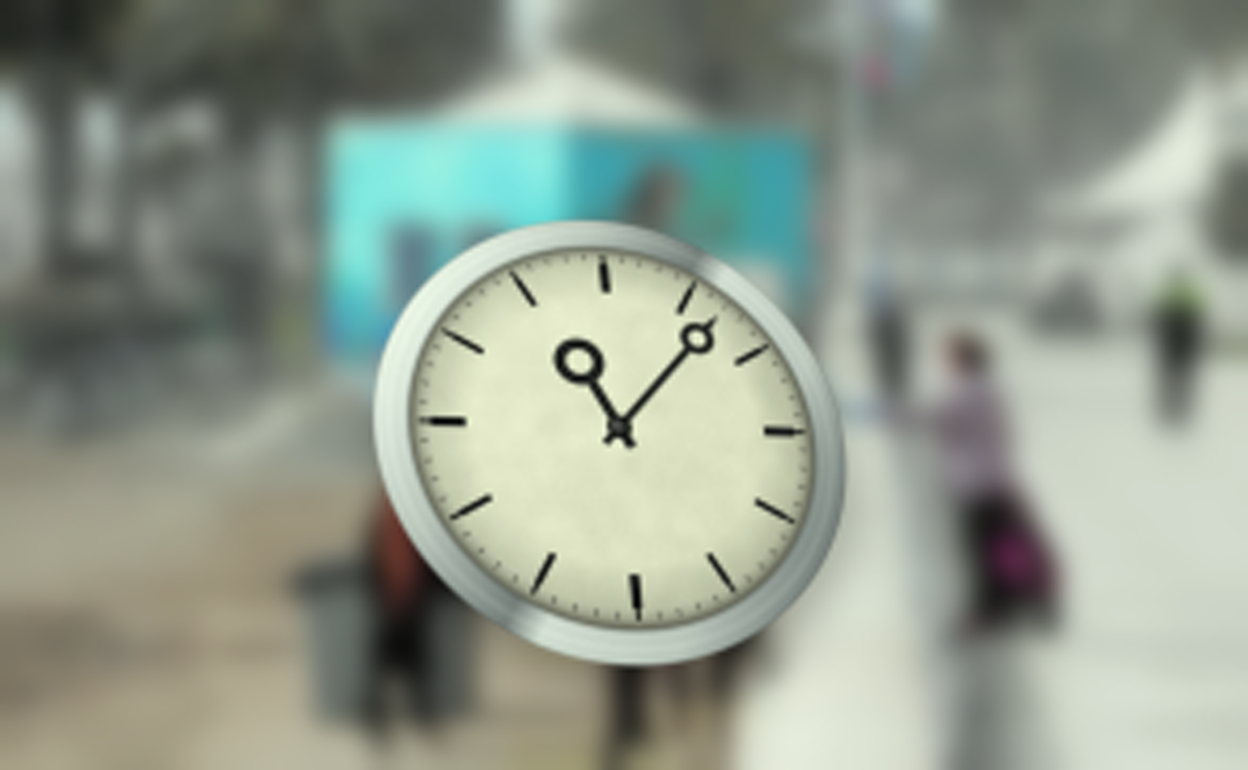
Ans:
11,07
